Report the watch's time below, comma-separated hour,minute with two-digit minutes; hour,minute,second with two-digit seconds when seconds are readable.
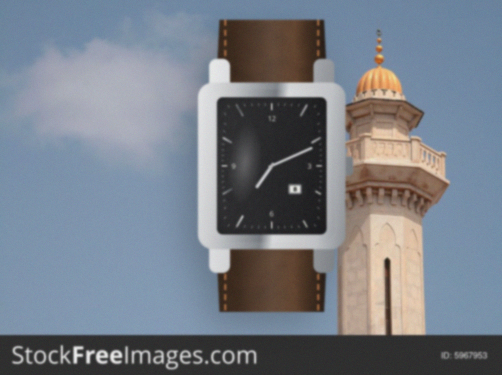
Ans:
7,11
